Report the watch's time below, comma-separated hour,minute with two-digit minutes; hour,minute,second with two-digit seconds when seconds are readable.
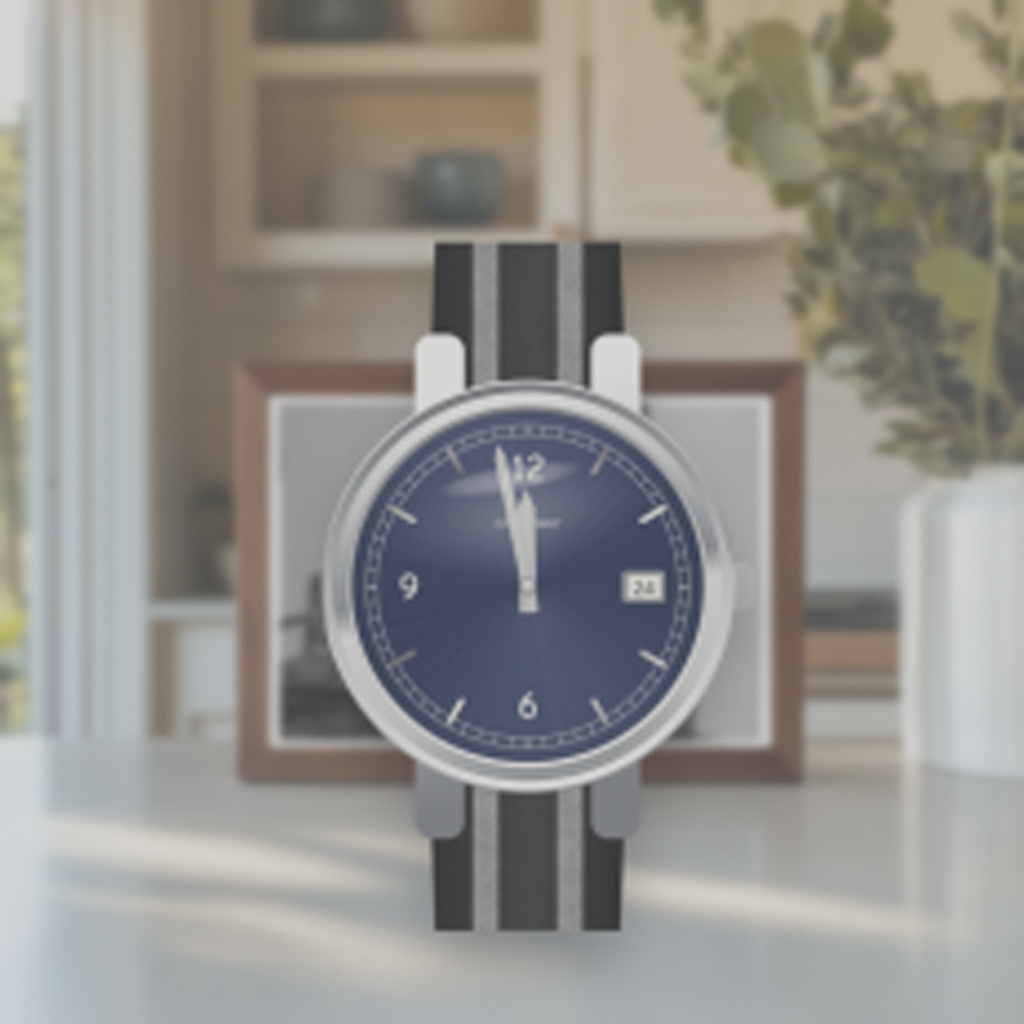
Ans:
11,58
